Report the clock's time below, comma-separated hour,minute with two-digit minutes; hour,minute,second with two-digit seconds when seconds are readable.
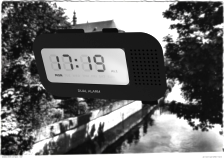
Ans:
17,19
